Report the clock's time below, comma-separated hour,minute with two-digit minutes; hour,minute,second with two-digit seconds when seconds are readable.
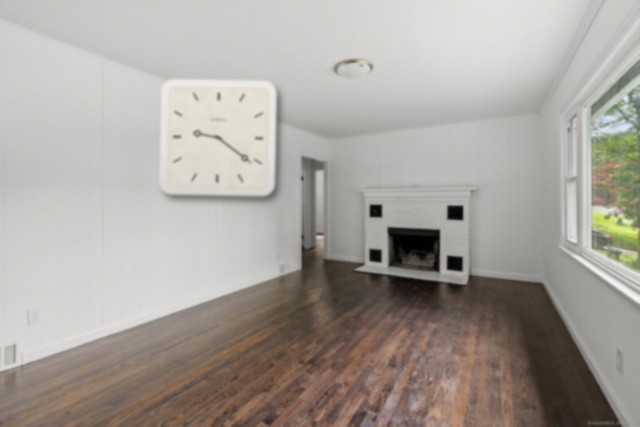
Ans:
9,21
